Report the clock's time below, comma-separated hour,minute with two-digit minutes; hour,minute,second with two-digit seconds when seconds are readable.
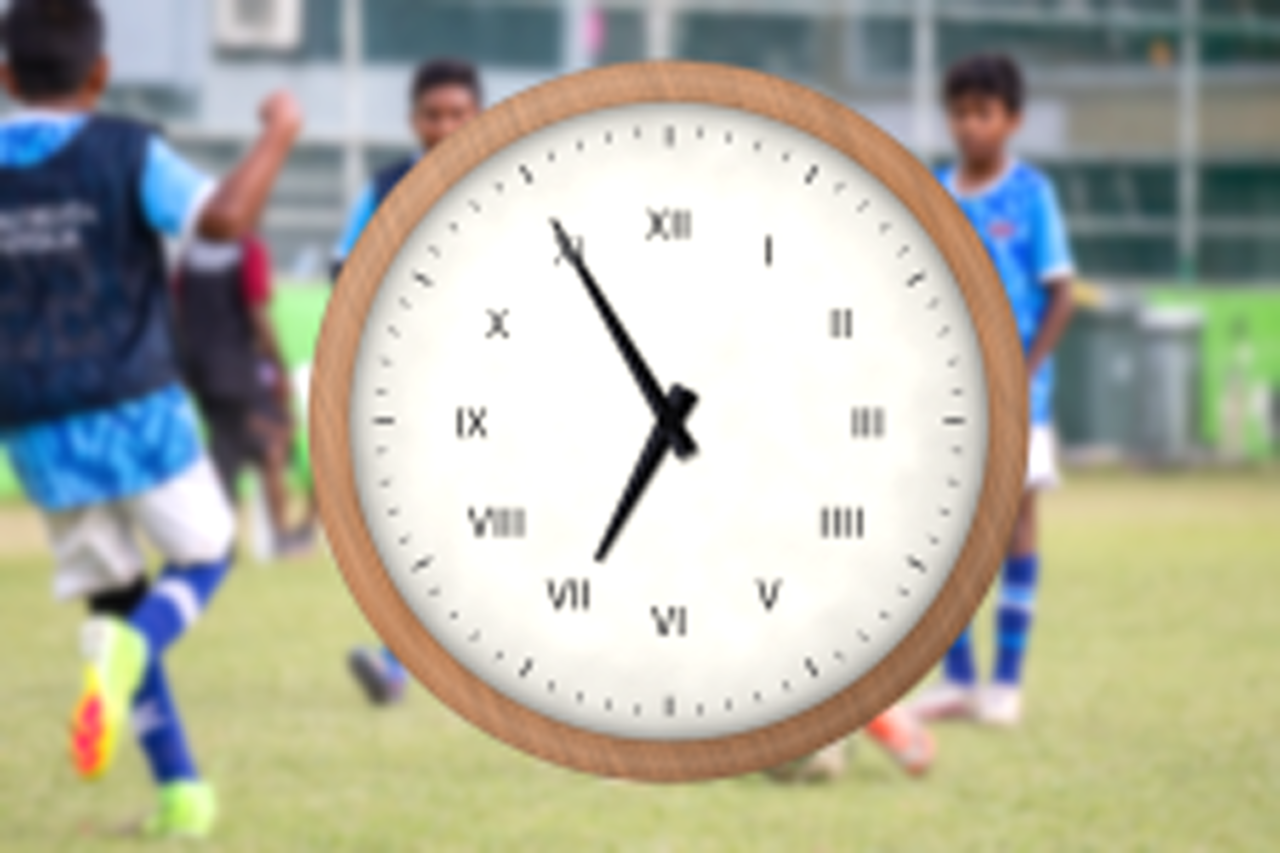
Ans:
6,55
